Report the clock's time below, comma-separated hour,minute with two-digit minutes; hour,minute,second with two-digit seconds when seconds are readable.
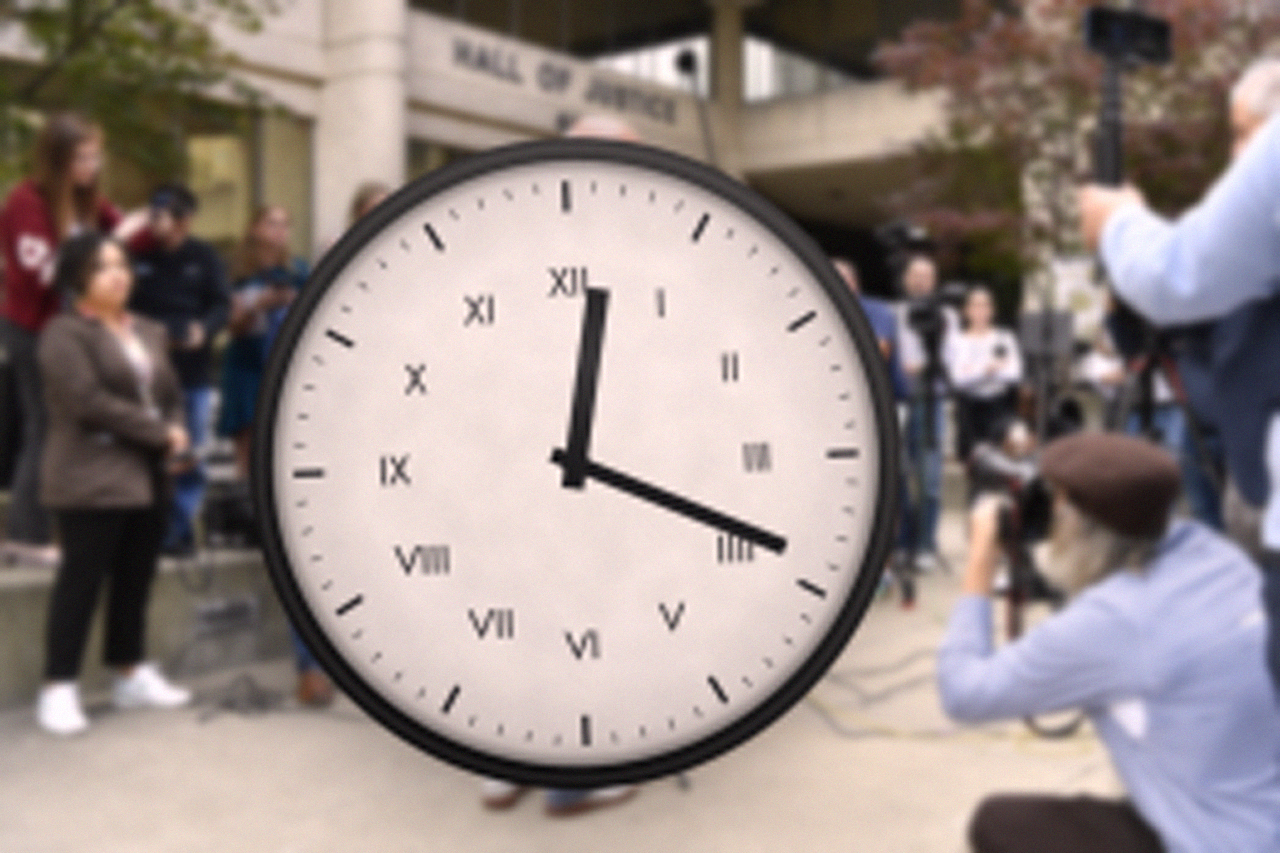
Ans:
12,19
